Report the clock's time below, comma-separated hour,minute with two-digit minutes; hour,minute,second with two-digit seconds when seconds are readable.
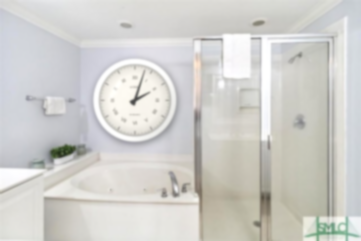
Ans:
2,03
